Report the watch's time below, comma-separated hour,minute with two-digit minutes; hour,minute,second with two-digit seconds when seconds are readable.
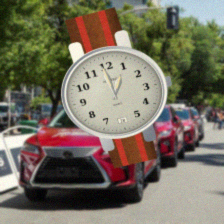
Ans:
12,59
